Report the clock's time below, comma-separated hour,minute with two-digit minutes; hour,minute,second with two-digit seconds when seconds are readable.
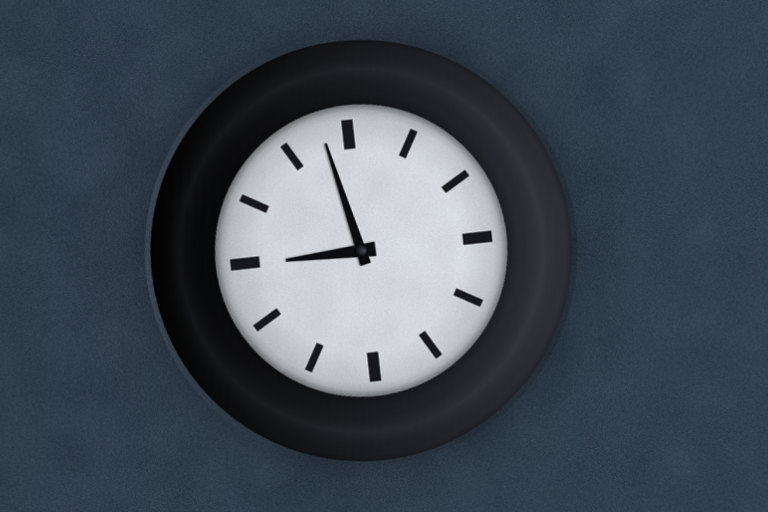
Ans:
8,58
